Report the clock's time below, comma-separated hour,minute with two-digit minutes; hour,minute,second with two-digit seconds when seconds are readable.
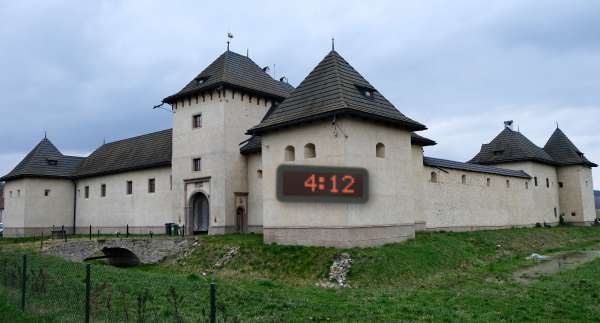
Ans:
4,12
